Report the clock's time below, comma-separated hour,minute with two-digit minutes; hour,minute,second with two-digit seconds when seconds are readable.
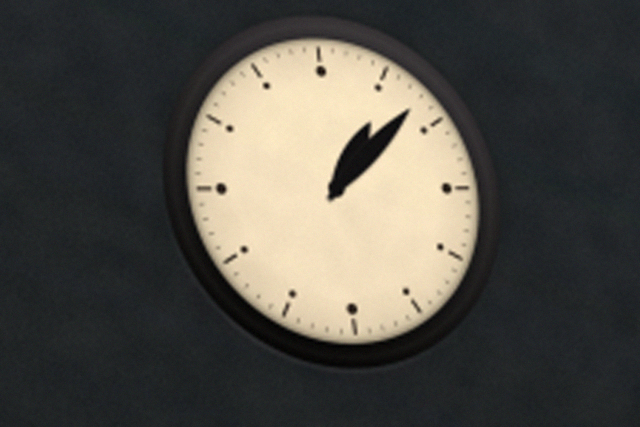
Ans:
1,08
